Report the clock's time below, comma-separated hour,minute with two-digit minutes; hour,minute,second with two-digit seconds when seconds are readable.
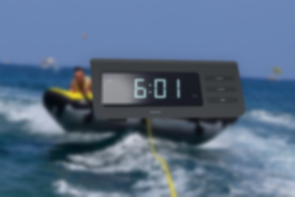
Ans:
6,01
